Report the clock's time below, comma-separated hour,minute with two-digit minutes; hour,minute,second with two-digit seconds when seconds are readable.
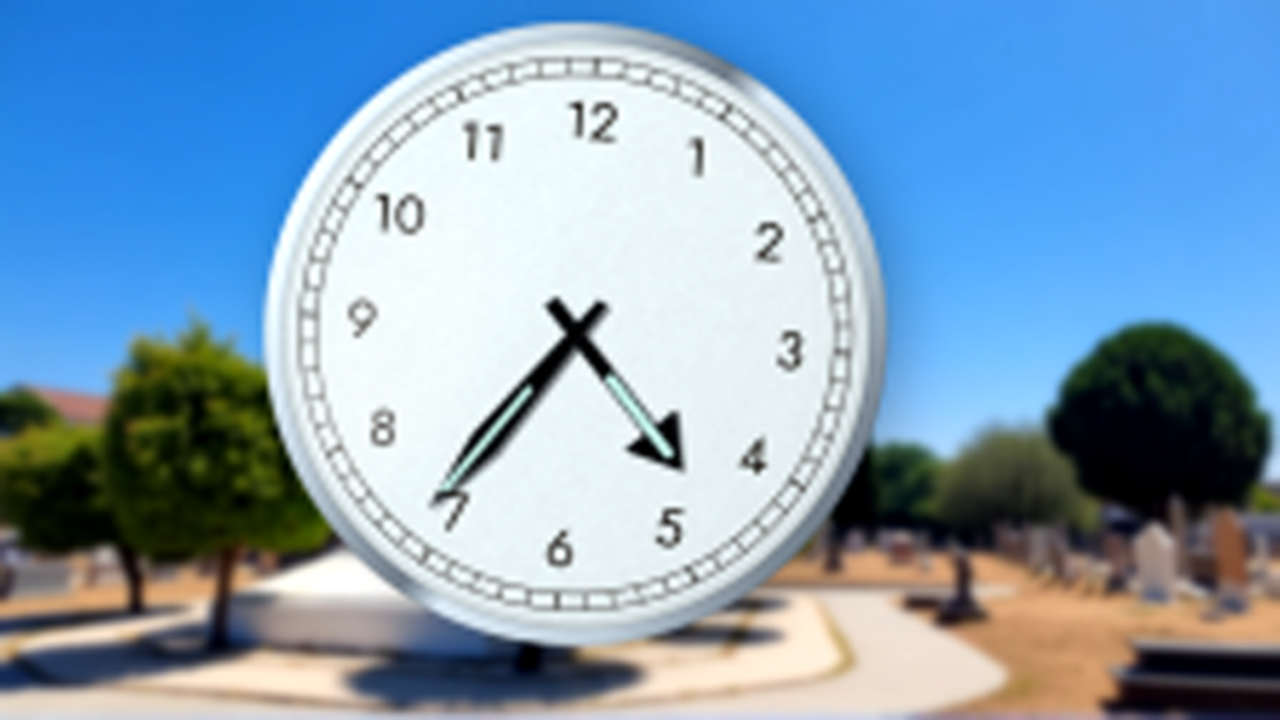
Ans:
4,36
